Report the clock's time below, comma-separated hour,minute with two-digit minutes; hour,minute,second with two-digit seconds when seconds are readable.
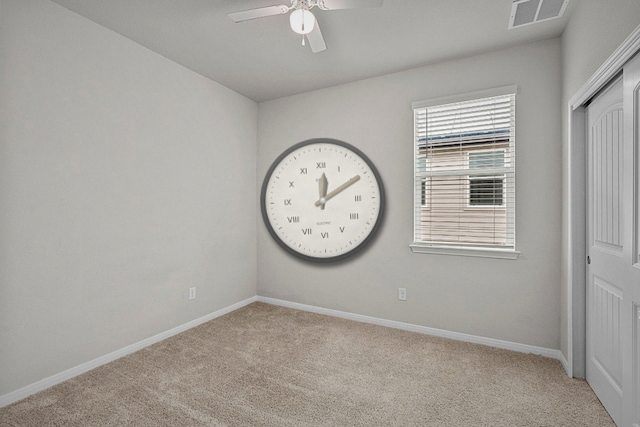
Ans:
12,10
